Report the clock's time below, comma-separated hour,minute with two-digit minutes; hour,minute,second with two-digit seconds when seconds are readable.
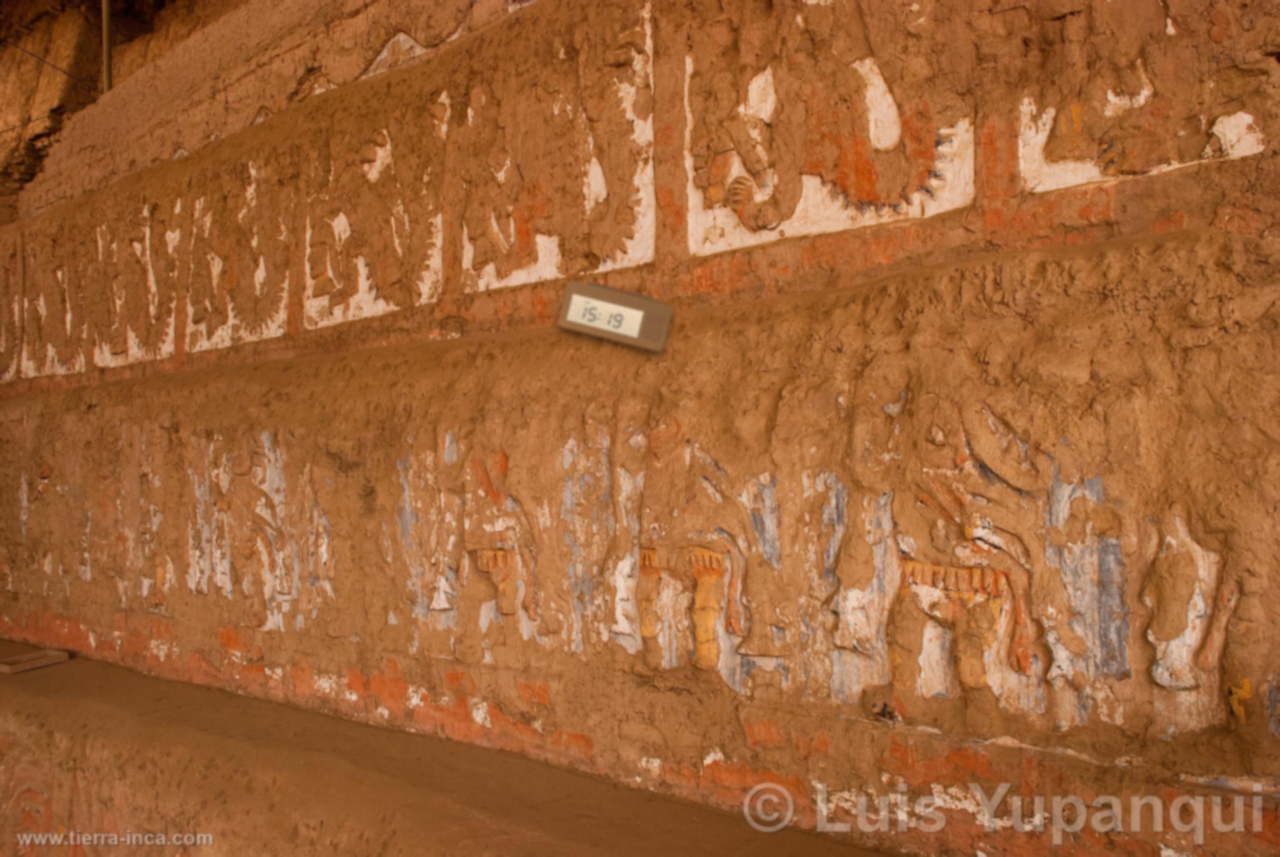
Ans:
15,19
